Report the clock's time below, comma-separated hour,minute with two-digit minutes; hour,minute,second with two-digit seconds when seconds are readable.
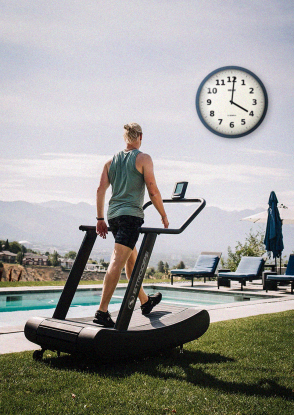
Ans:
4,01
